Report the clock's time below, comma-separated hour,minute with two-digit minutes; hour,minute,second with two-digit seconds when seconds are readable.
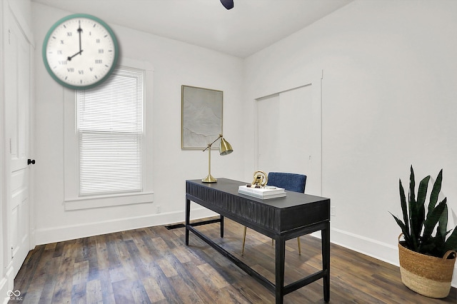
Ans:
8,00
